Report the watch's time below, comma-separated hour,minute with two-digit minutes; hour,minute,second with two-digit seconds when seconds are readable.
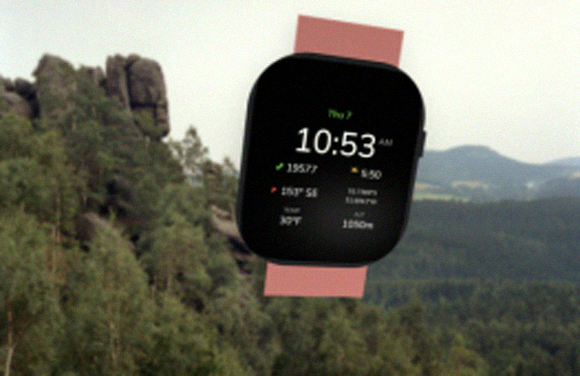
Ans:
10,53
